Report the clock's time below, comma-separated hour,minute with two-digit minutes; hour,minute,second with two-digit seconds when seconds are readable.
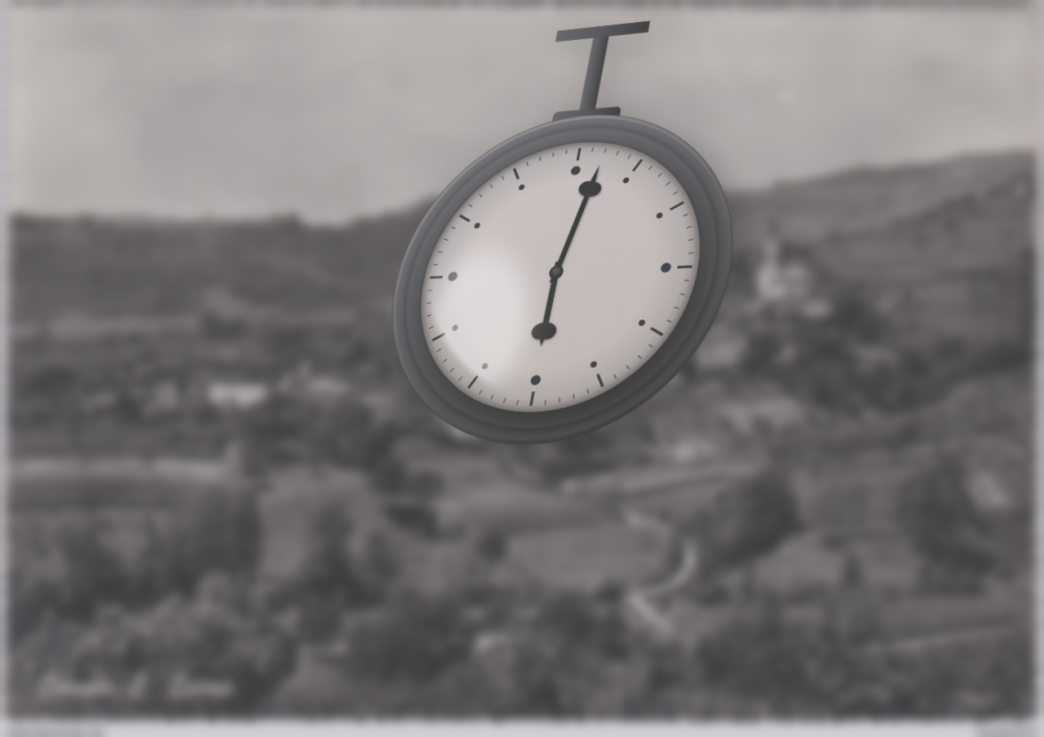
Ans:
6,02
